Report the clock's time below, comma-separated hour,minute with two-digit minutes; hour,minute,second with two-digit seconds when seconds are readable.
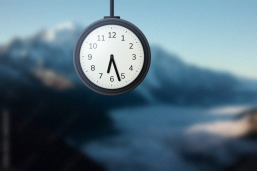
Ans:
6,27
